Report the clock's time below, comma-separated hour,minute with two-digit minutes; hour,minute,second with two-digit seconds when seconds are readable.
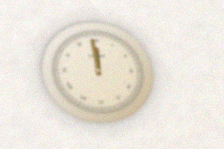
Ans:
11,59
